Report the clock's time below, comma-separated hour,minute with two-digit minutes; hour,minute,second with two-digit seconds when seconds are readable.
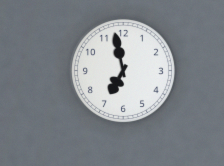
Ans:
6,58
